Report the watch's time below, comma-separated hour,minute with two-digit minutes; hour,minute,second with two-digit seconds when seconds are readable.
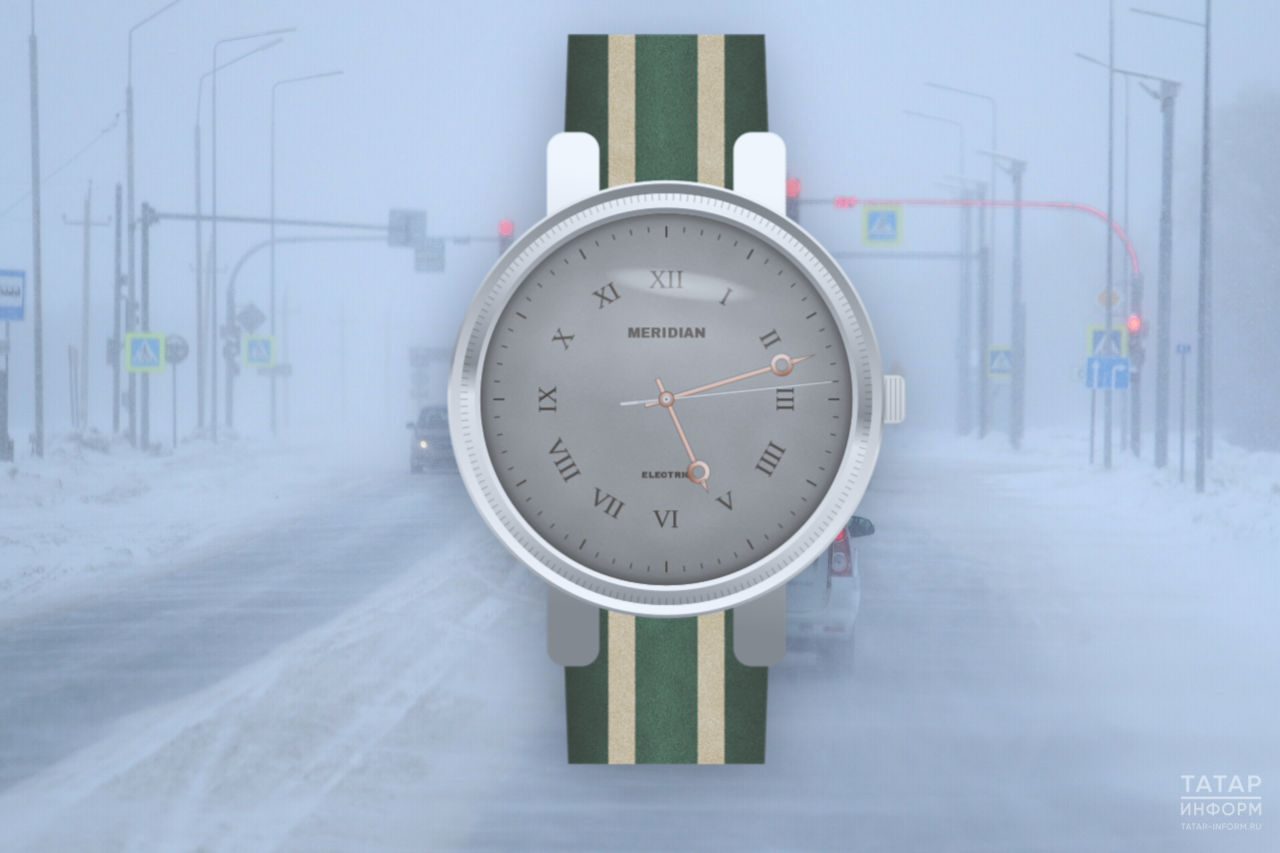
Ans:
5,12,14
